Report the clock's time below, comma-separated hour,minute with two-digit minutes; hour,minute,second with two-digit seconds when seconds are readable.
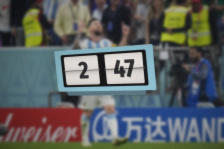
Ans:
2,47
